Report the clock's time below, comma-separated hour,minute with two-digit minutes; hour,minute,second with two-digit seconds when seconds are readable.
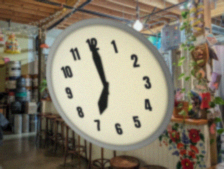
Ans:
7,00
